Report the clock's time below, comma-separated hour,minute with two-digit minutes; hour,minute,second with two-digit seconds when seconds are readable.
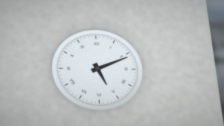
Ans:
5,11
